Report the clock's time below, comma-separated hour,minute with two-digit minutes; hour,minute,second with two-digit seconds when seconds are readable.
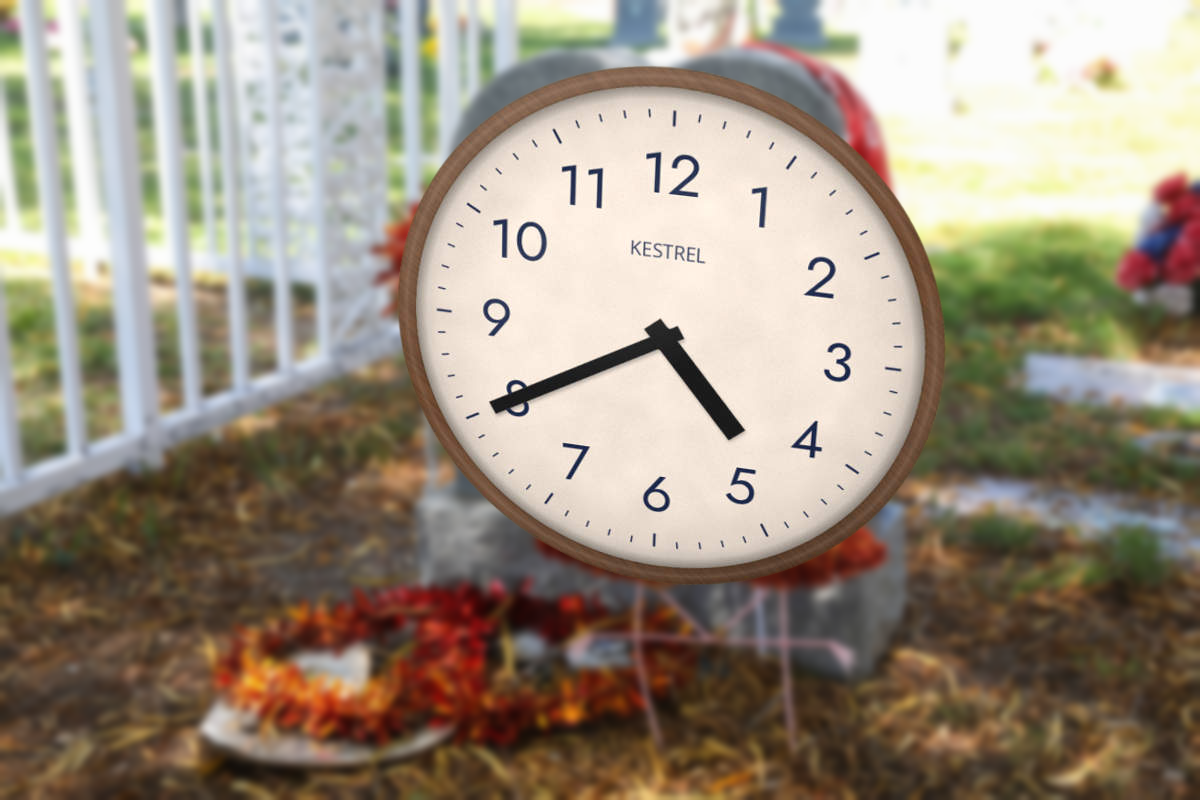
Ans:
4,40
